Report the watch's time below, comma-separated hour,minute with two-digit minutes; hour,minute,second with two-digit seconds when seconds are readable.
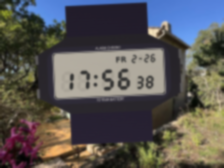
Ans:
17,56,38
